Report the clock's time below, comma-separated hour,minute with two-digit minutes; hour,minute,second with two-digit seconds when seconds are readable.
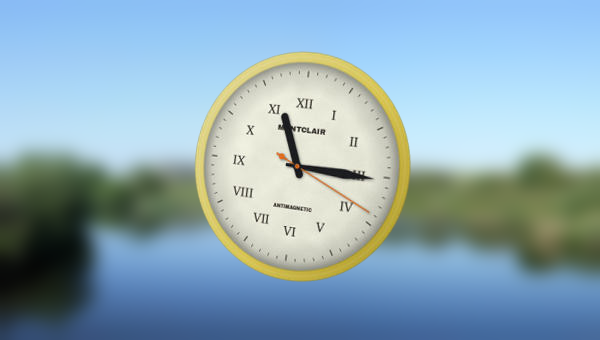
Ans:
11,15,19
